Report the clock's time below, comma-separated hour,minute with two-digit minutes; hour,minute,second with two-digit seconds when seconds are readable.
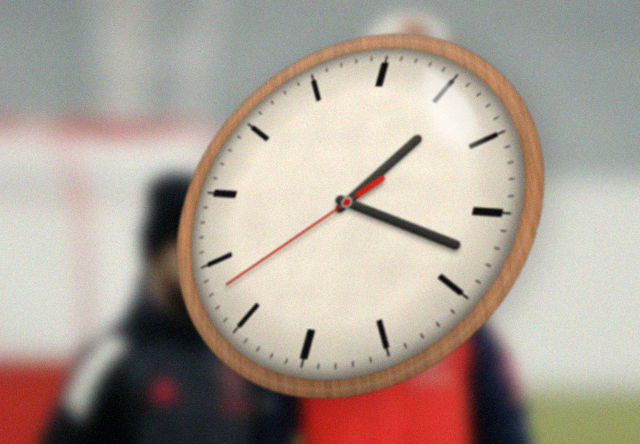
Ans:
1,17,38
